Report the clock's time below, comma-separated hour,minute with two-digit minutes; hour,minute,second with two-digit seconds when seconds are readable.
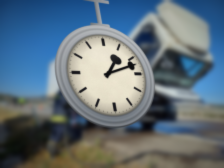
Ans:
1,12
